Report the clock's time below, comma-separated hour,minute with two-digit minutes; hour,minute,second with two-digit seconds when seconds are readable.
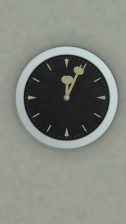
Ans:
12,04
